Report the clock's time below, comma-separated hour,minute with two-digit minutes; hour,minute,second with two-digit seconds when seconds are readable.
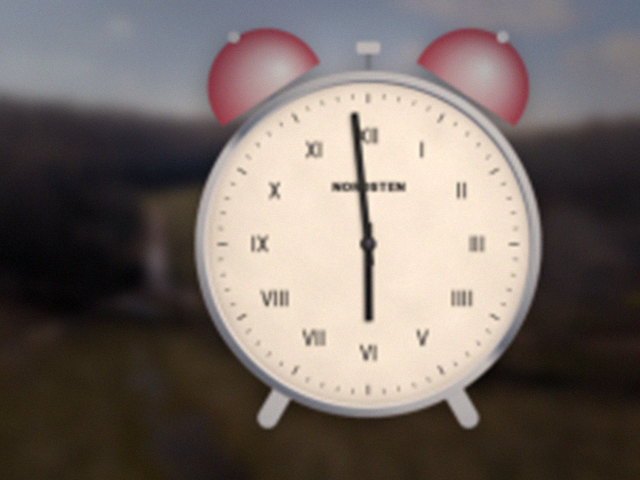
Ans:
5,59
